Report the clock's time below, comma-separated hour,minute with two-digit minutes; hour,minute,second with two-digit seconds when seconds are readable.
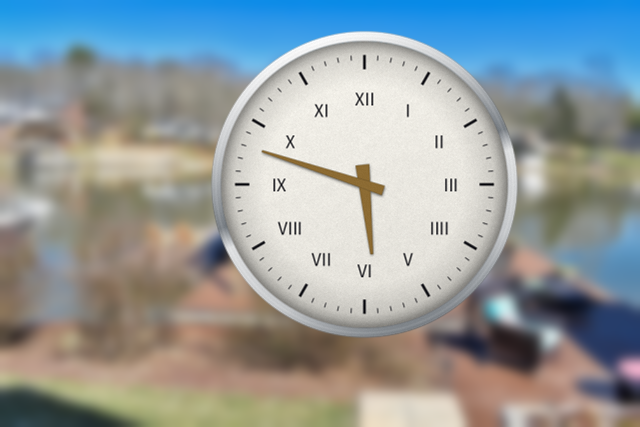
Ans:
5,48
